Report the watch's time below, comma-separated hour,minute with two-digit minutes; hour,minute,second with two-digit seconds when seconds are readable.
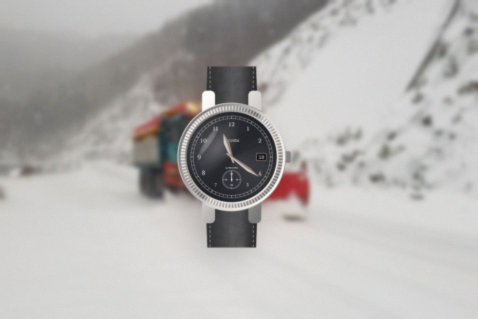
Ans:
11,21
